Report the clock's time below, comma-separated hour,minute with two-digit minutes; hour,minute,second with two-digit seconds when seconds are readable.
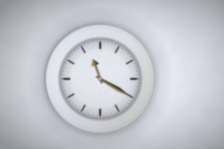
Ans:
11,20
